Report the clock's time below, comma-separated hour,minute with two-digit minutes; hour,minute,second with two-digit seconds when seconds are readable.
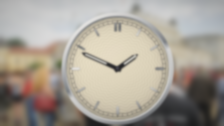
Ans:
1,49
